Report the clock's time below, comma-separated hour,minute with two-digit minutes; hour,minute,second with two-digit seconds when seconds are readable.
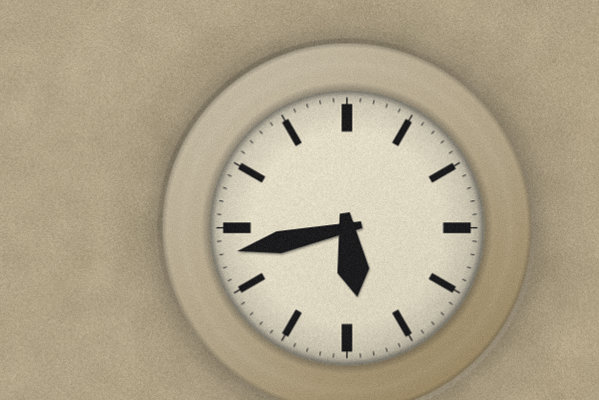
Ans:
5,43
